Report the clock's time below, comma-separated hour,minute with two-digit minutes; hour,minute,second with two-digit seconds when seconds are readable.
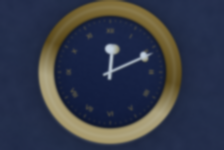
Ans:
12,11
